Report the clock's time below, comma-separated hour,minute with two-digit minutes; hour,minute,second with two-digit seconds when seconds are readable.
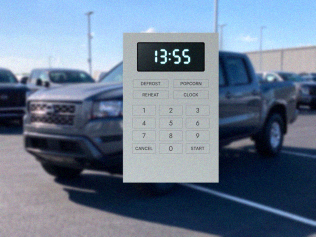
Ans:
13,55
